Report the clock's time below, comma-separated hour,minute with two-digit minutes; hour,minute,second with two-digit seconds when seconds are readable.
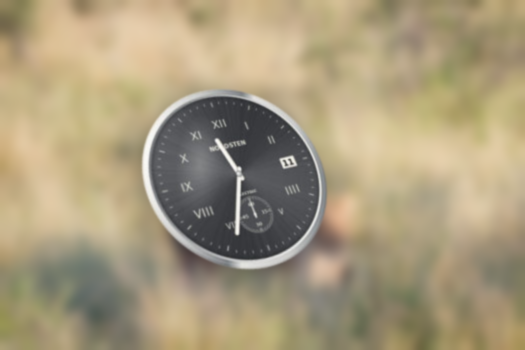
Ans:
11,34
